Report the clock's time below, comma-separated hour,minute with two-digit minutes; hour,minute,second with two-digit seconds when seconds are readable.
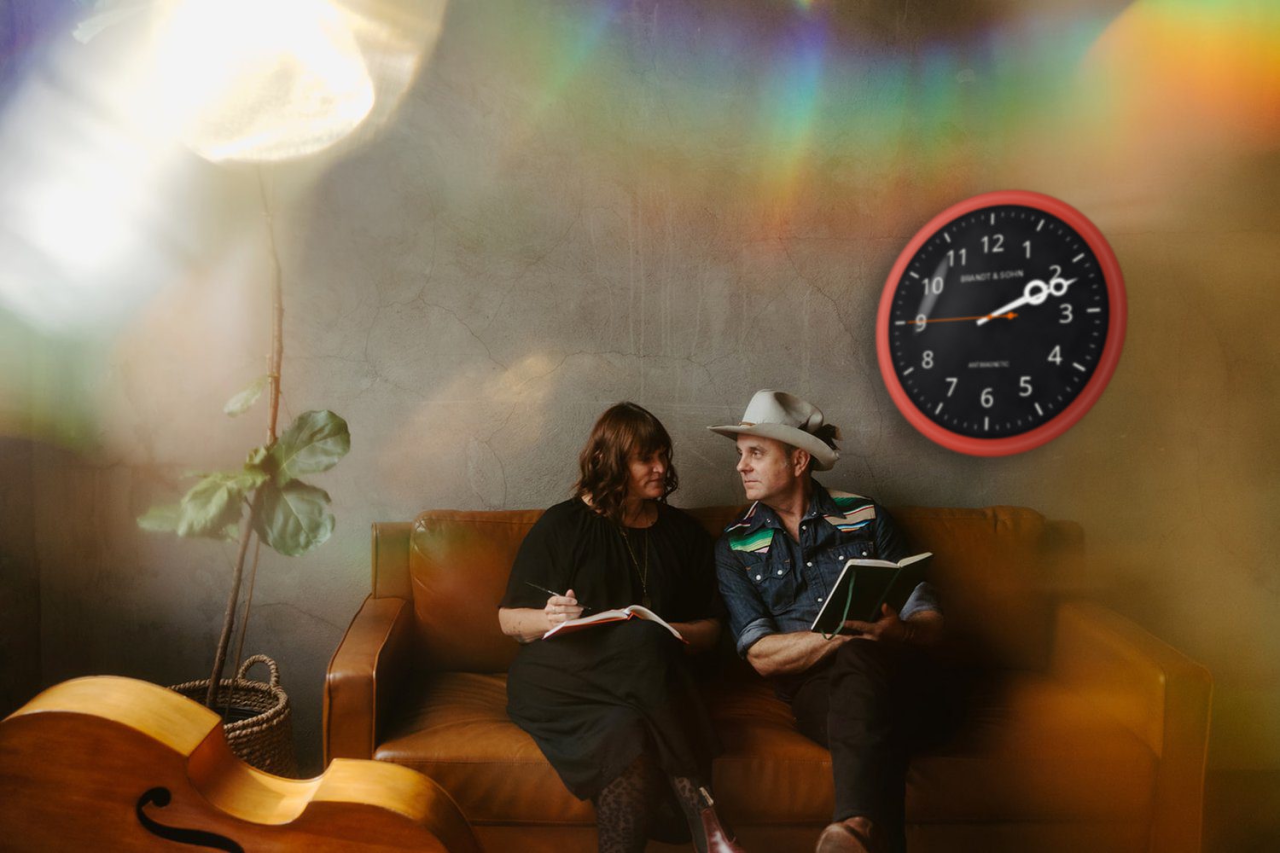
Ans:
2,11,45
